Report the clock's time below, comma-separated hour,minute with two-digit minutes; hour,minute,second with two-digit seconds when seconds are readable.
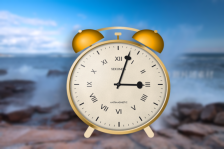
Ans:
3,03
